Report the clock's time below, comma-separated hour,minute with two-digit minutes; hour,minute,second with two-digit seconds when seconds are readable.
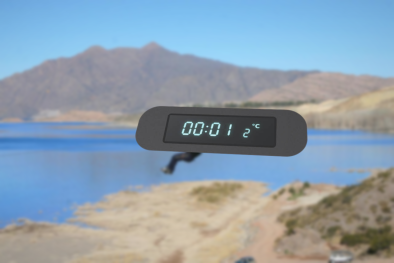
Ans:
0,01
